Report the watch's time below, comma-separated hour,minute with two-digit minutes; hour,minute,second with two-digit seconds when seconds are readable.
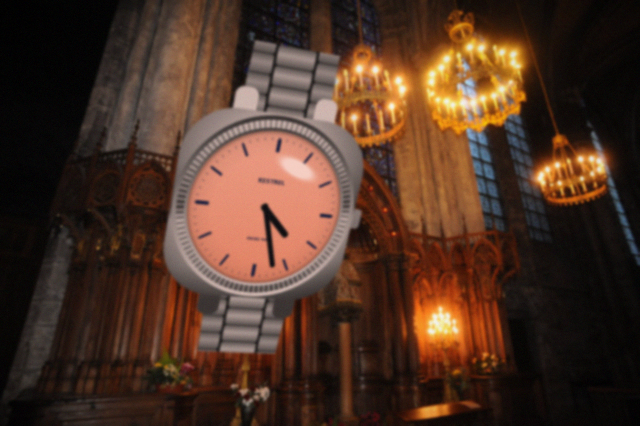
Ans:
4,27
